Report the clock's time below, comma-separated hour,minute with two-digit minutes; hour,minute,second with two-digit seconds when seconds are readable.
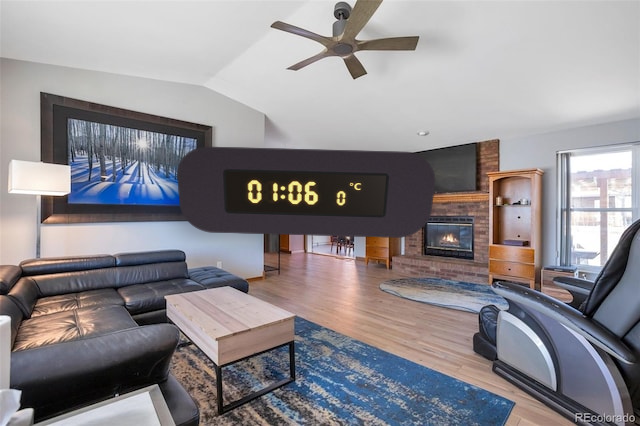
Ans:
1,06
